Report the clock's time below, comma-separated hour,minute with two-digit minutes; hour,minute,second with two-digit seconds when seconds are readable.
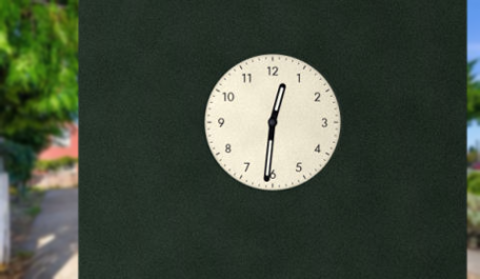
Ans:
12,31
